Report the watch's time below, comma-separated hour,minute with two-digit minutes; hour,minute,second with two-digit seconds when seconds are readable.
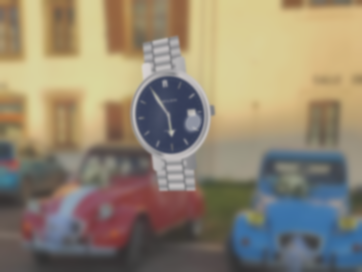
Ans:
5,55
